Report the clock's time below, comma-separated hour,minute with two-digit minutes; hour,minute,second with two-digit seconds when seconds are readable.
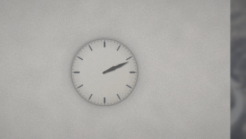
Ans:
2,11
